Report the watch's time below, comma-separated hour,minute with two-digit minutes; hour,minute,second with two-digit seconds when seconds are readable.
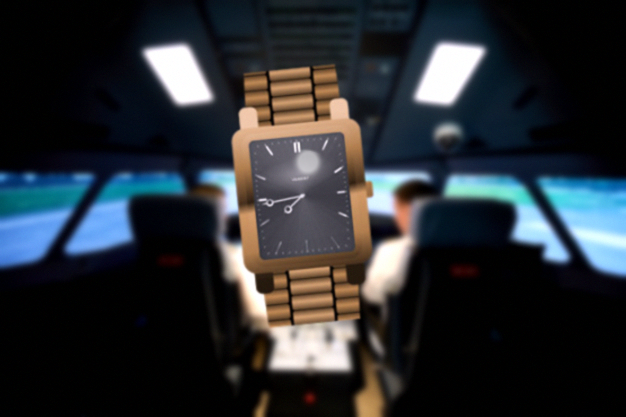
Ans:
7,44
